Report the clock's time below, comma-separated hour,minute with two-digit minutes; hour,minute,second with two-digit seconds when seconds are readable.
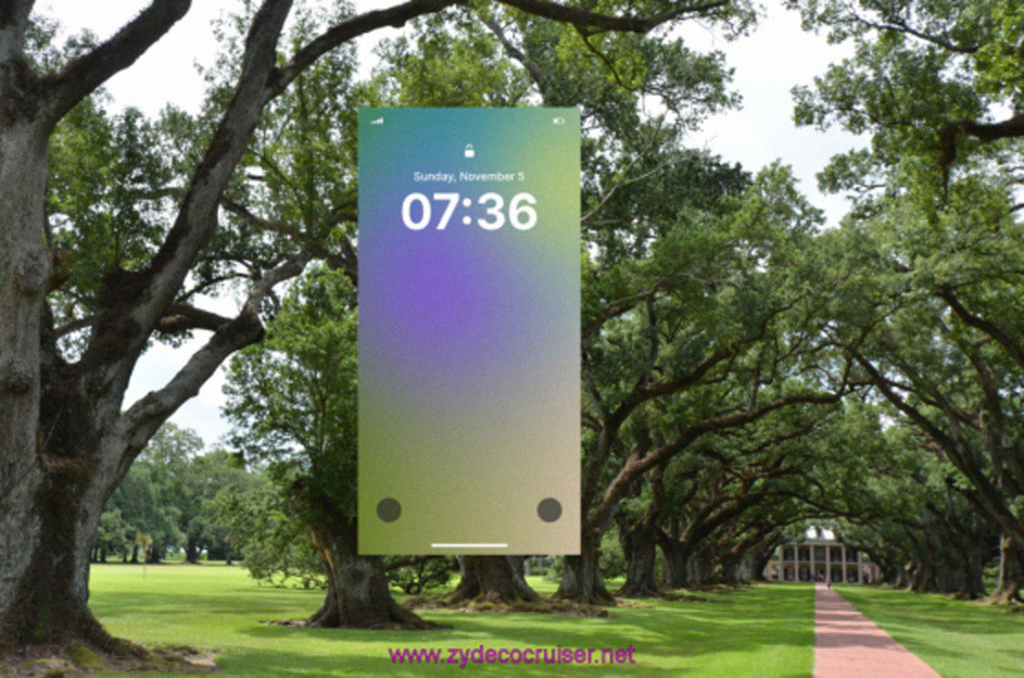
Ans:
7,36
